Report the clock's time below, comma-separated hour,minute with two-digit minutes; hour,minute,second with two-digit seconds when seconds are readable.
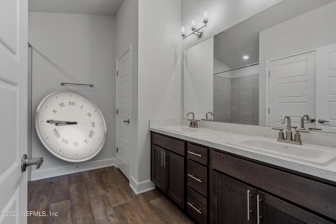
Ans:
8,45
